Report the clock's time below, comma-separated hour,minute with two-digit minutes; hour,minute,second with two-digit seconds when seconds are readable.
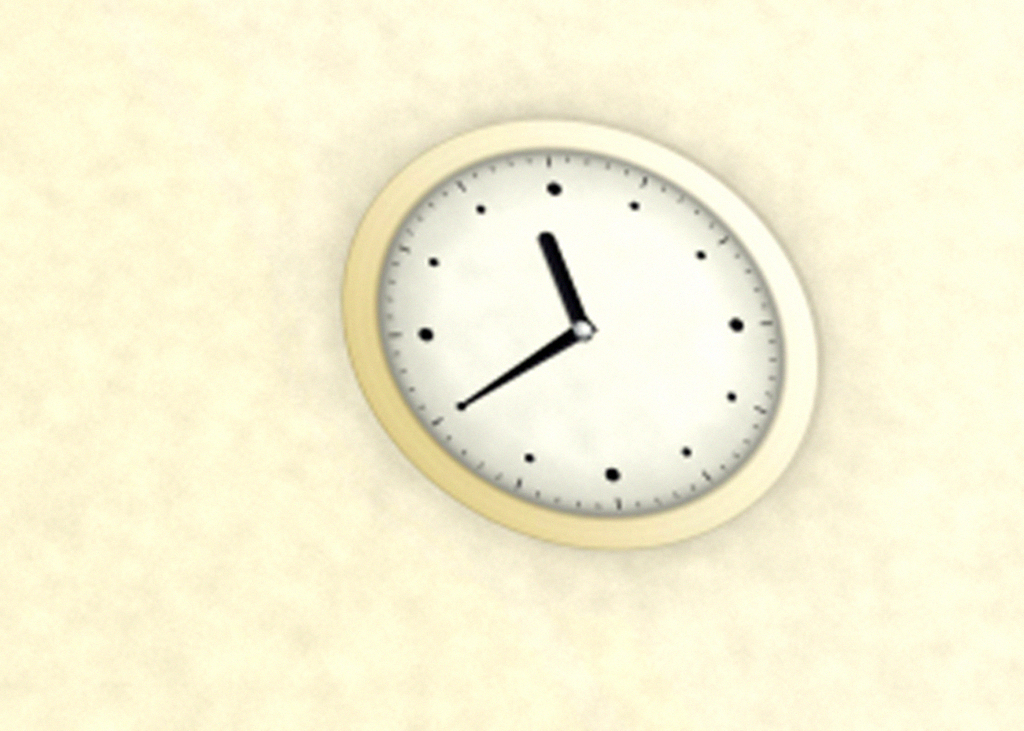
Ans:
11,40
